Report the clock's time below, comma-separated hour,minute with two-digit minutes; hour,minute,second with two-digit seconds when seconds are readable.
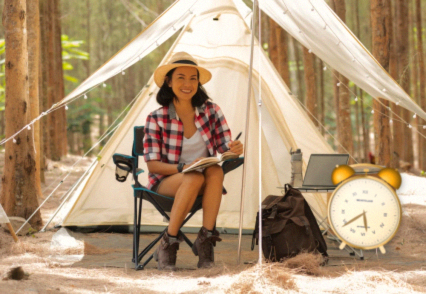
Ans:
5,39
